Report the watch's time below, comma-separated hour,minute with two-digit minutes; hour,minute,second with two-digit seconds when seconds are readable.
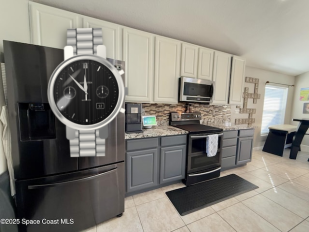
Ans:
11,53
